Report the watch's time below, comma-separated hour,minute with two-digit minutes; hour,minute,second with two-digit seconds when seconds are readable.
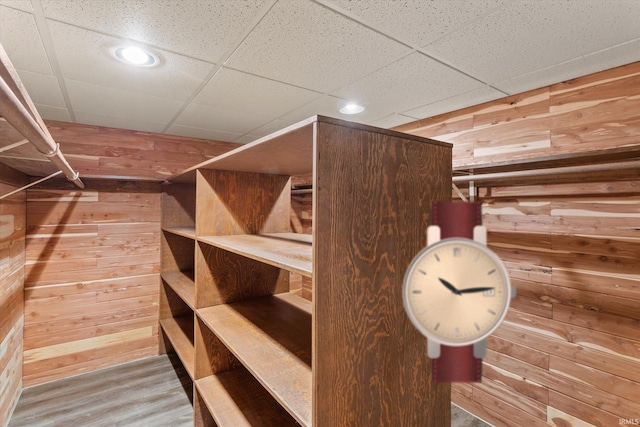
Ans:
10,14
